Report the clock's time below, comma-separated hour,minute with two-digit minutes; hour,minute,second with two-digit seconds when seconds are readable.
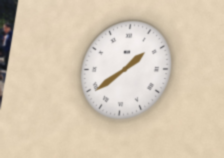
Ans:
1,39
